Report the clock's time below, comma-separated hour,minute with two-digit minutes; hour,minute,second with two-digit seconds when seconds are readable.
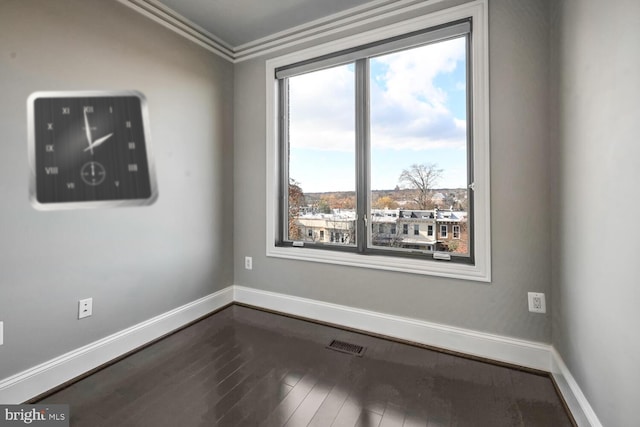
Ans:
1,59
